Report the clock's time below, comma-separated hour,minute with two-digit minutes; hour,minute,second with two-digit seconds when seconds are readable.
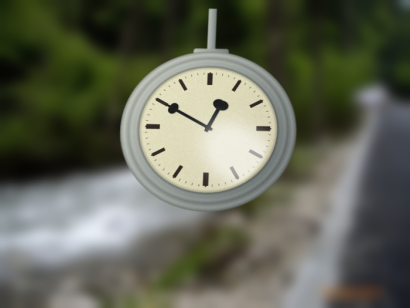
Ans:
12,50
